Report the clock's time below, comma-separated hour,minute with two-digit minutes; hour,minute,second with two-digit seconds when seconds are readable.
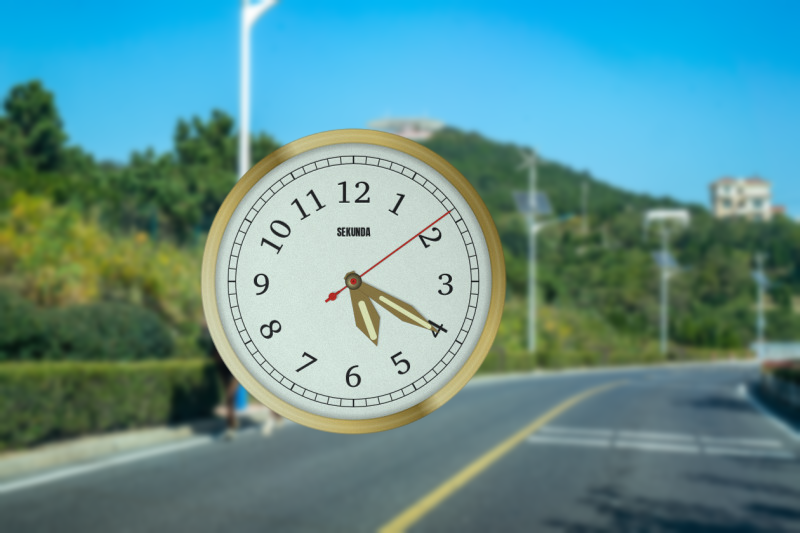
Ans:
5,20,09
